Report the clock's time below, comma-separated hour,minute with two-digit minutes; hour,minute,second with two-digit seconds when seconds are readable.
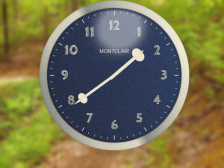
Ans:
1,39
